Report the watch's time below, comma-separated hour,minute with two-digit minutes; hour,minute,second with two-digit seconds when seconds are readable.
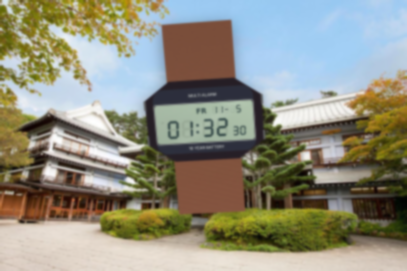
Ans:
1,32
